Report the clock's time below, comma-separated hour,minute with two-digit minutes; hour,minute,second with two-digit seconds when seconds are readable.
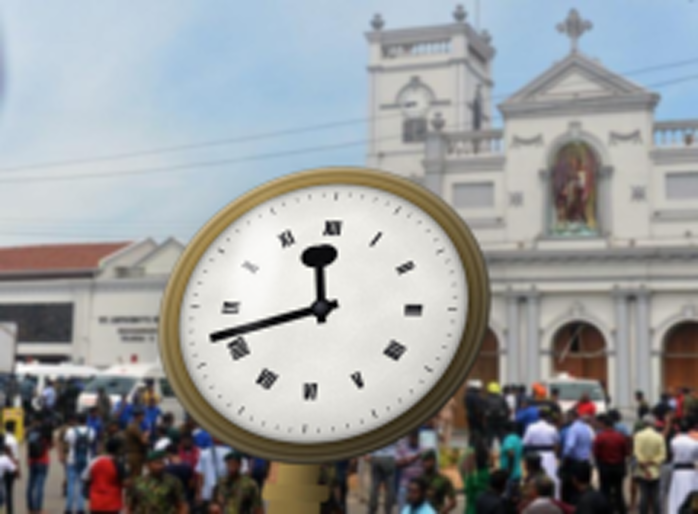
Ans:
11,42
